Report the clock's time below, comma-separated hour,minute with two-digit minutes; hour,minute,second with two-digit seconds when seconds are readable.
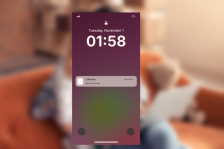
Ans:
1,58
